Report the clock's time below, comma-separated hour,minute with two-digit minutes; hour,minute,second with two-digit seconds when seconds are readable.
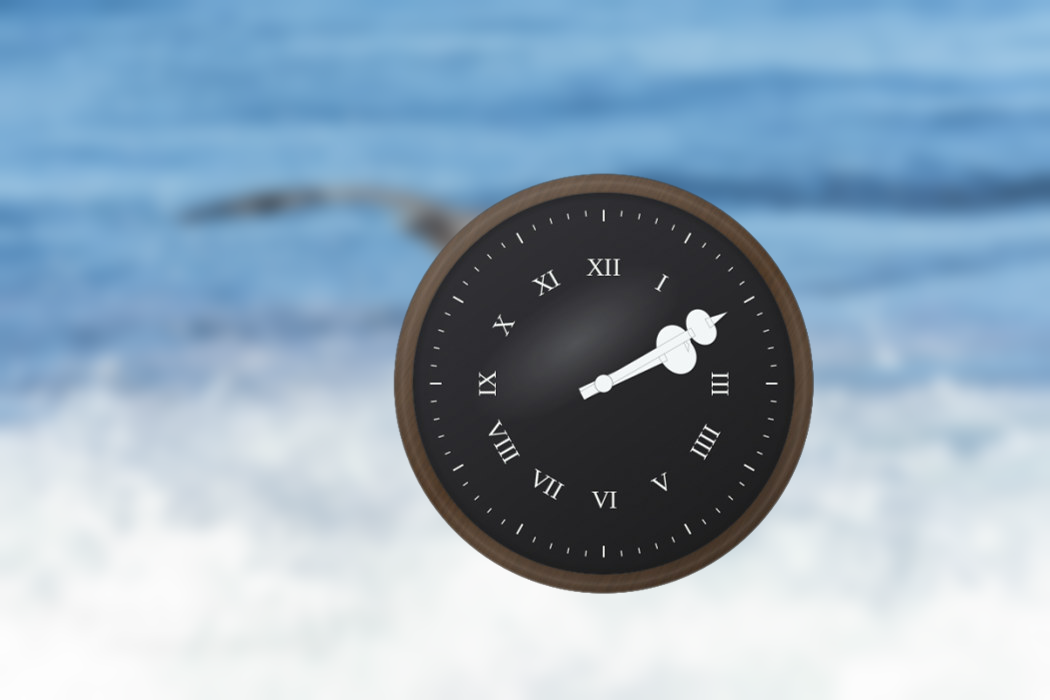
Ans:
2,10
